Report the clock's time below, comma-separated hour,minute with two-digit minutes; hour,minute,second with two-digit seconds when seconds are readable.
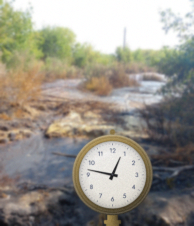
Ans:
12,47
